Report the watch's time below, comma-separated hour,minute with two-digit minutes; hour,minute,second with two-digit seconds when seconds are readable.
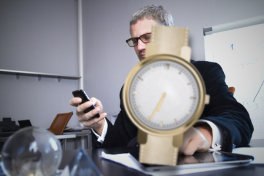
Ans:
6,34
